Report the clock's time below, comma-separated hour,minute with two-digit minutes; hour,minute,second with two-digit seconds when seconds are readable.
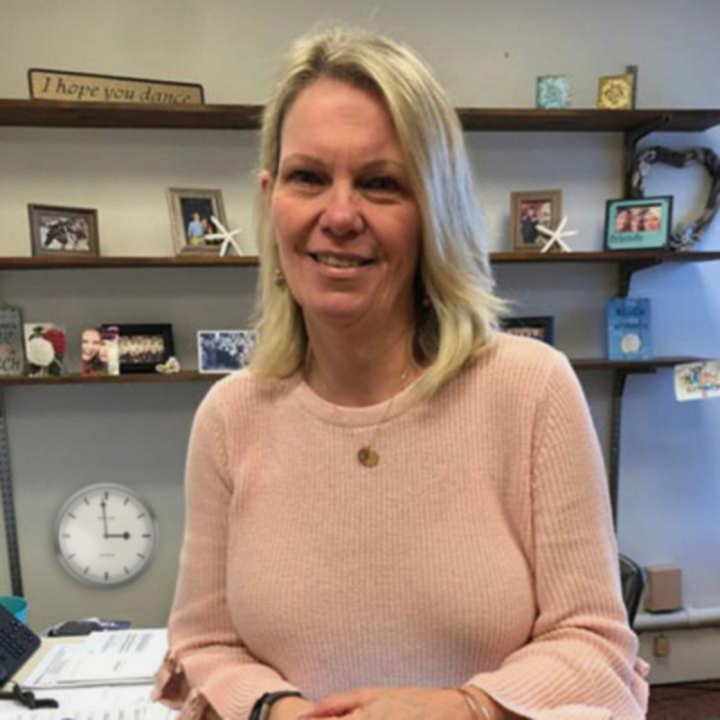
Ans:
2,59
